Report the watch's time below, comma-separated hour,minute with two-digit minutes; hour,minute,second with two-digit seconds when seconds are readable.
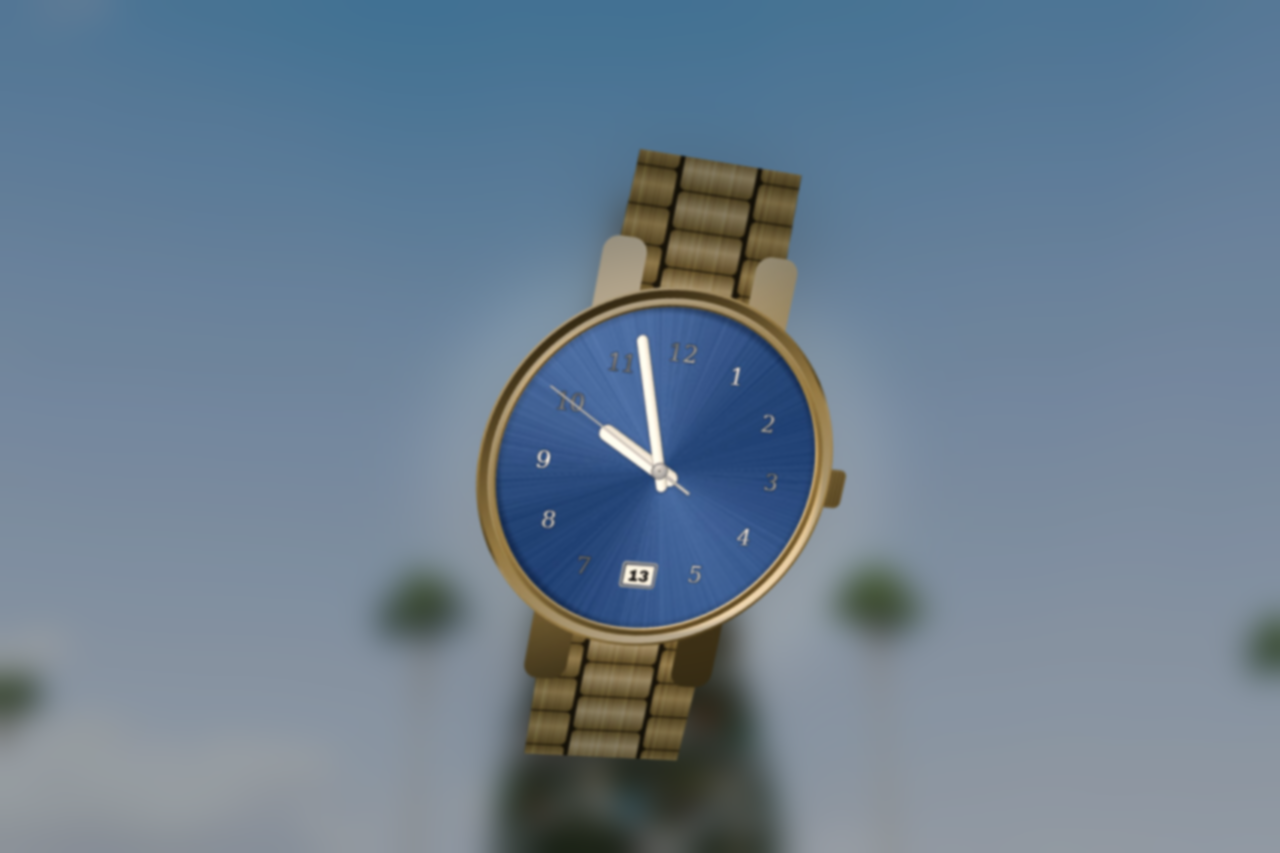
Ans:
9,56,50
